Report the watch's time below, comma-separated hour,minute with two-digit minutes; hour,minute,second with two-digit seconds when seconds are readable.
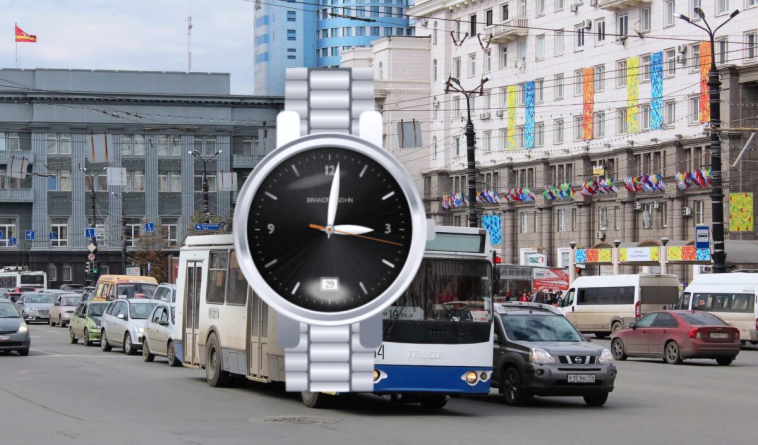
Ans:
3,01,17
